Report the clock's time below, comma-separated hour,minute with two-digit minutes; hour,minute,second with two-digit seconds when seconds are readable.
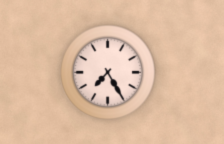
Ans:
7,25
